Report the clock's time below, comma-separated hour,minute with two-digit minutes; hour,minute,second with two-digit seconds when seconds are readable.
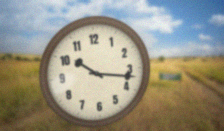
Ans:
10,17
